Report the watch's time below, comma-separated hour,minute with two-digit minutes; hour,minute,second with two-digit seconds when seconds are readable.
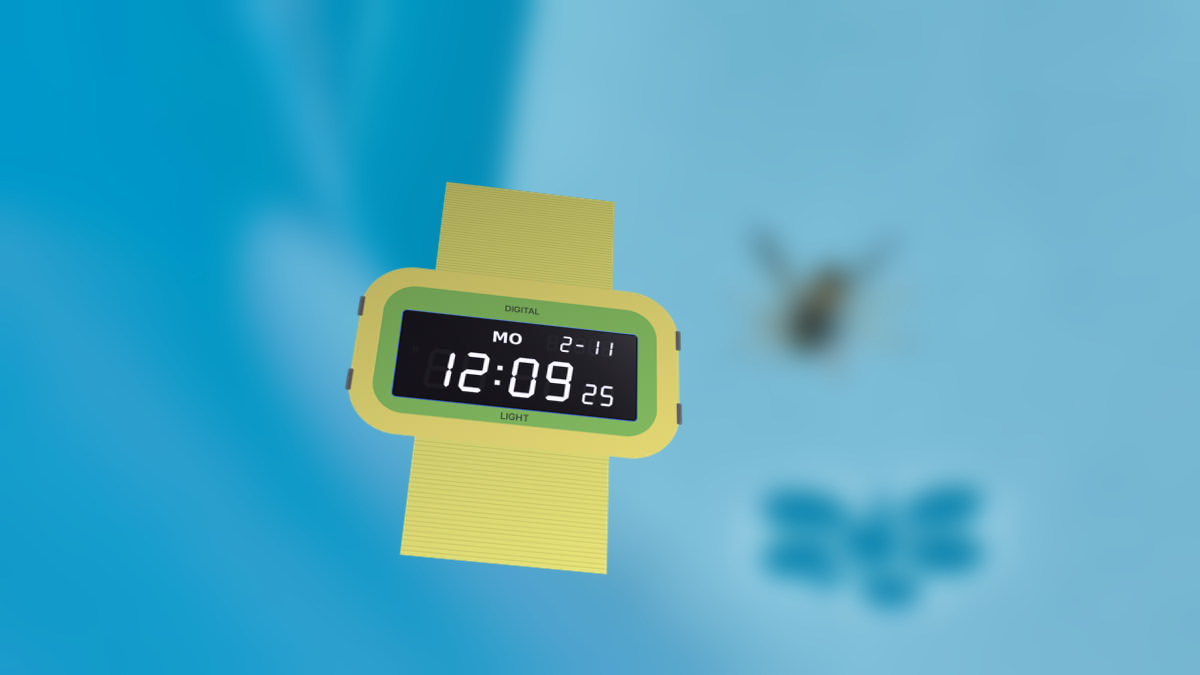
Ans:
12,09,25
